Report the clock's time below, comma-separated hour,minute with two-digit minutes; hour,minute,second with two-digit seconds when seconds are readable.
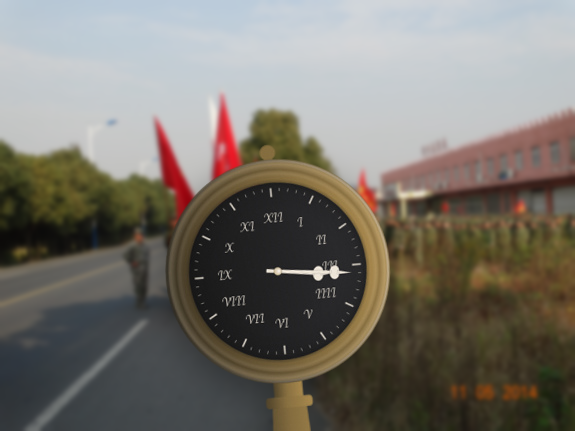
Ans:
3,16
